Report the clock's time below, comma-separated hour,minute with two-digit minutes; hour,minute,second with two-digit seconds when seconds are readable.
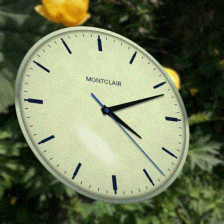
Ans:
4,11,23
